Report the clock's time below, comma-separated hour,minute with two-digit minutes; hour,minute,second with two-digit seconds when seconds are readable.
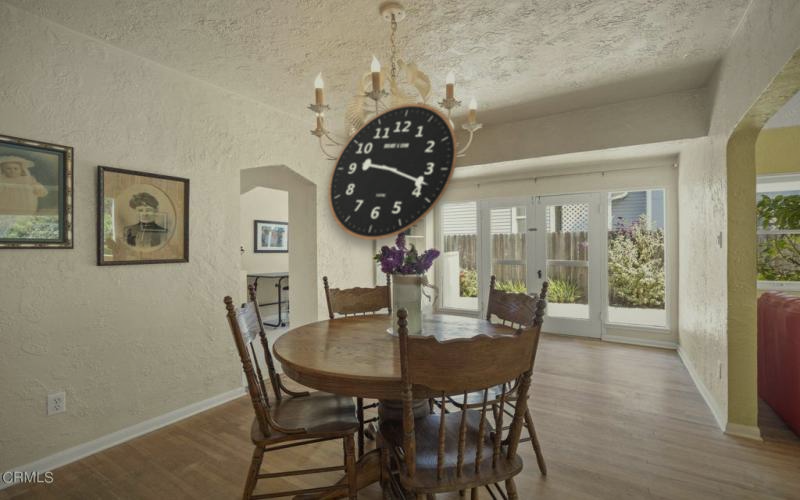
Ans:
9,18
